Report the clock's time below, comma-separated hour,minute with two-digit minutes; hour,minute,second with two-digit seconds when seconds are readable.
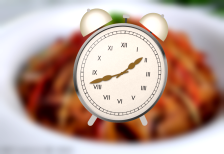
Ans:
1,42
